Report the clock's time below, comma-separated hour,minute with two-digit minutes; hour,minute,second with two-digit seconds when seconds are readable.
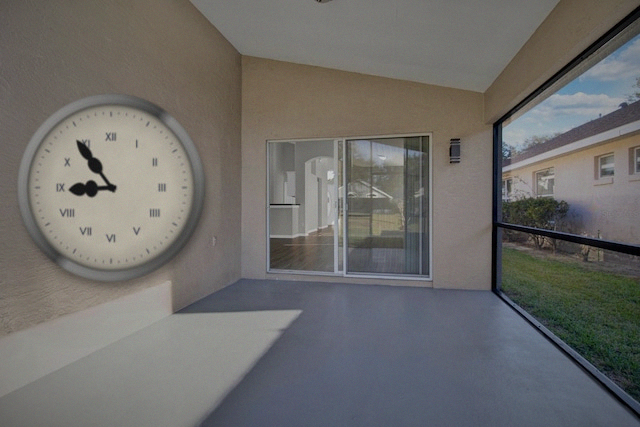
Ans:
8,54
